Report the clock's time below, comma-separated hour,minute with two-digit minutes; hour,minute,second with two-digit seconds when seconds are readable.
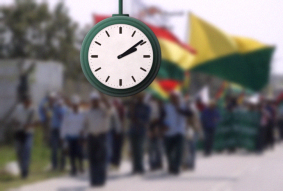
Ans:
2,09
